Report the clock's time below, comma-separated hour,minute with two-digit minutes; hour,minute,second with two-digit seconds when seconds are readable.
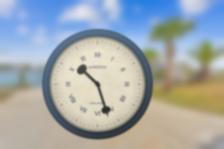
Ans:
10,27
